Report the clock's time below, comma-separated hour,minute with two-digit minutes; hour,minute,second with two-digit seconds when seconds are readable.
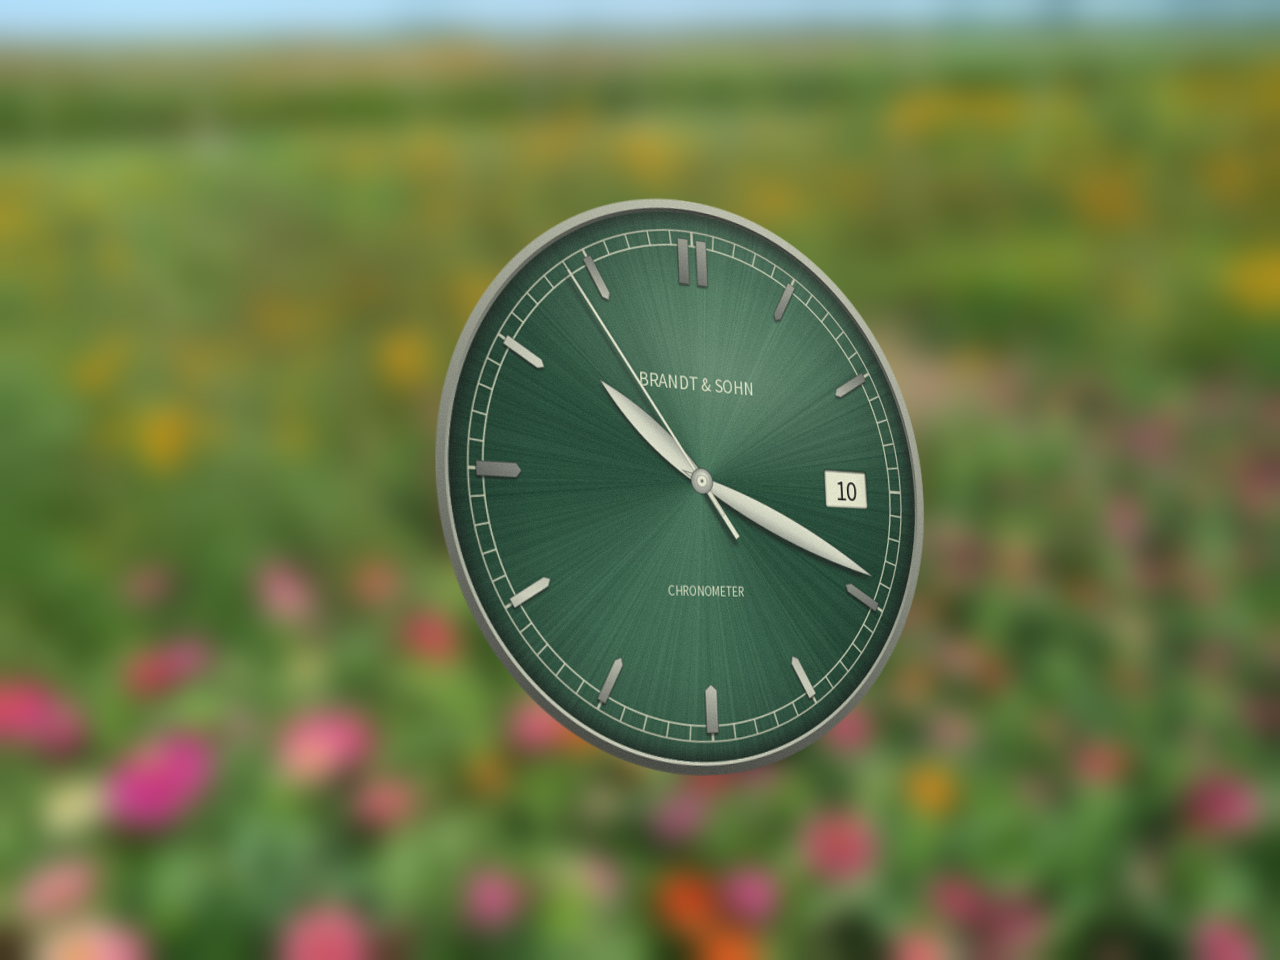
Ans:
10,18,54
